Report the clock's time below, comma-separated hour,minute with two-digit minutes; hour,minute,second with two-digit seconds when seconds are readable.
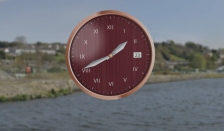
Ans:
1,41
